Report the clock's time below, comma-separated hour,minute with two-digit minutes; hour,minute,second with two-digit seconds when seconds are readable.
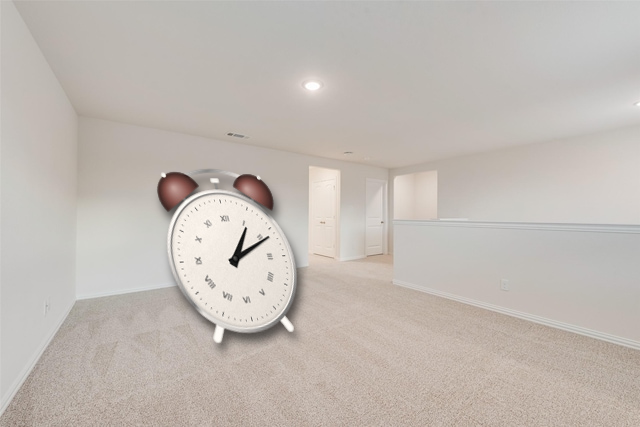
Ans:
1,11
